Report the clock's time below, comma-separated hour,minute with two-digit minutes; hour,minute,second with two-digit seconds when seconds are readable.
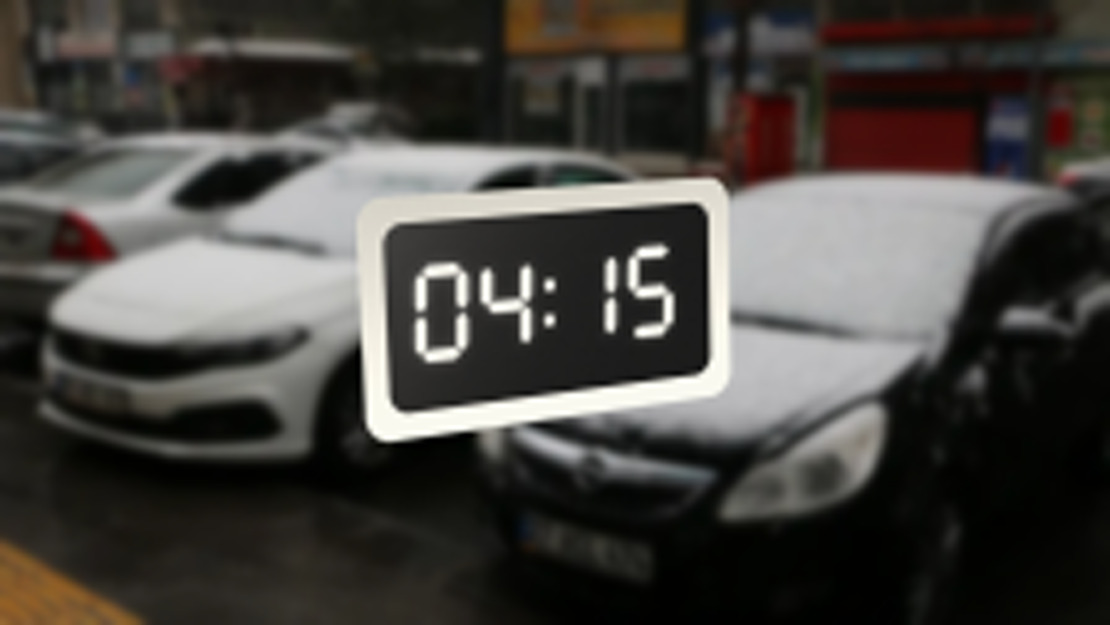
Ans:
4,15
